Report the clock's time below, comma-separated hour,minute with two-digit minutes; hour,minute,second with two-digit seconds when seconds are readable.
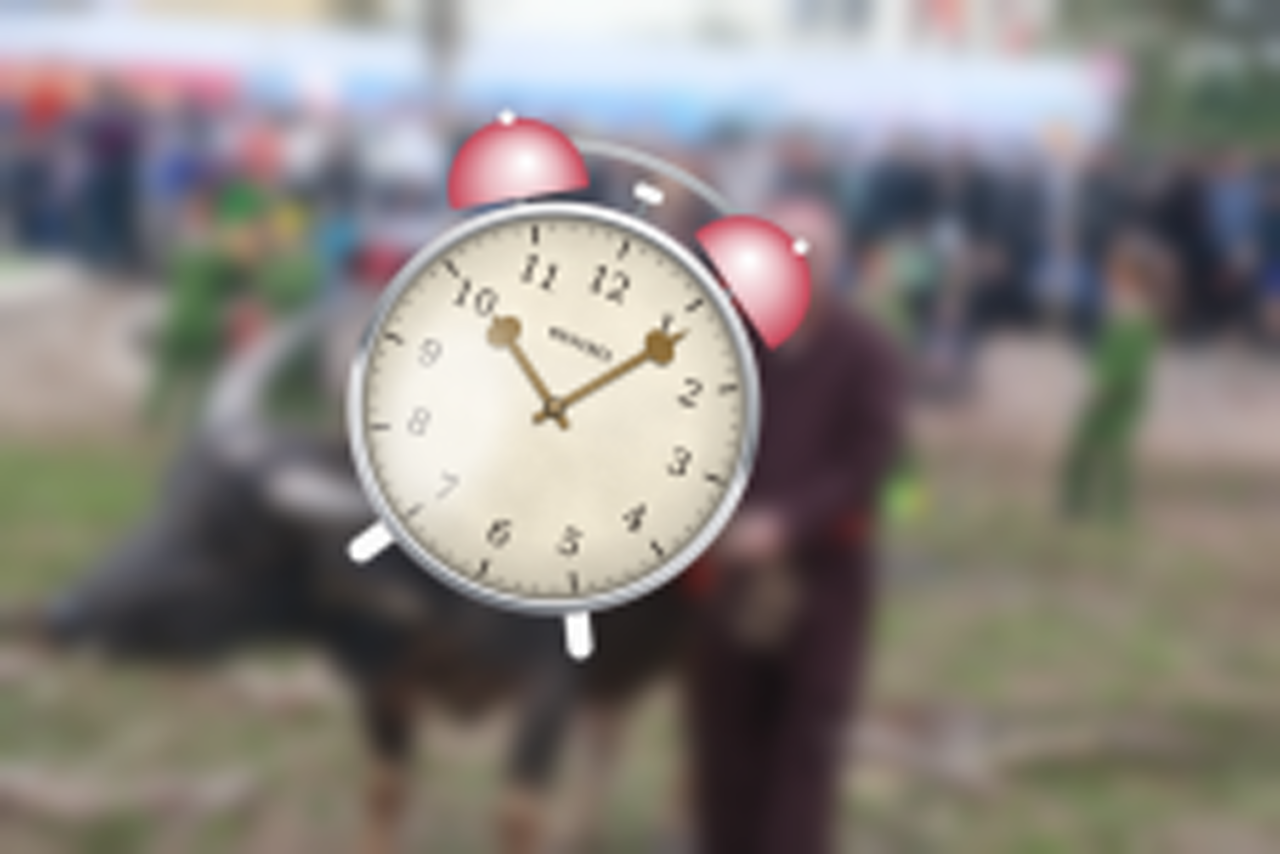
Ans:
10,06
